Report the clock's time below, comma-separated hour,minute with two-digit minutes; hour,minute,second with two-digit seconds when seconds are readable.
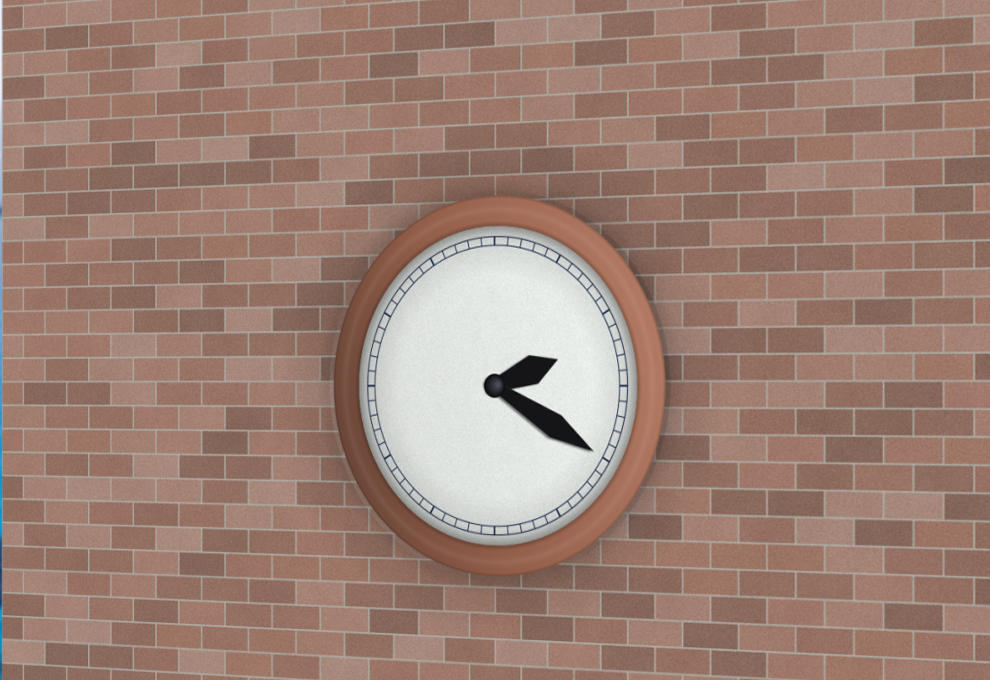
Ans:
2,20
